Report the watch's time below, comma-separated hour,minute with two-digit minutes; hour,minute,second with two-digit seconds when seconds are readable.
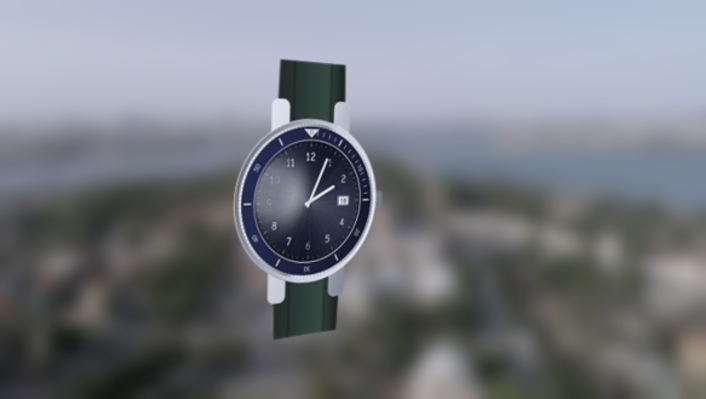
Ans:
2,04
